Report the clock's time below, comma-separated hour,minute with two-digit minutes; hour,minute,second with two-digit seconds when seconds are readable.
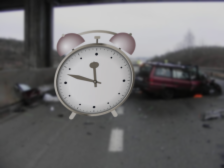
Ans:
11,48
